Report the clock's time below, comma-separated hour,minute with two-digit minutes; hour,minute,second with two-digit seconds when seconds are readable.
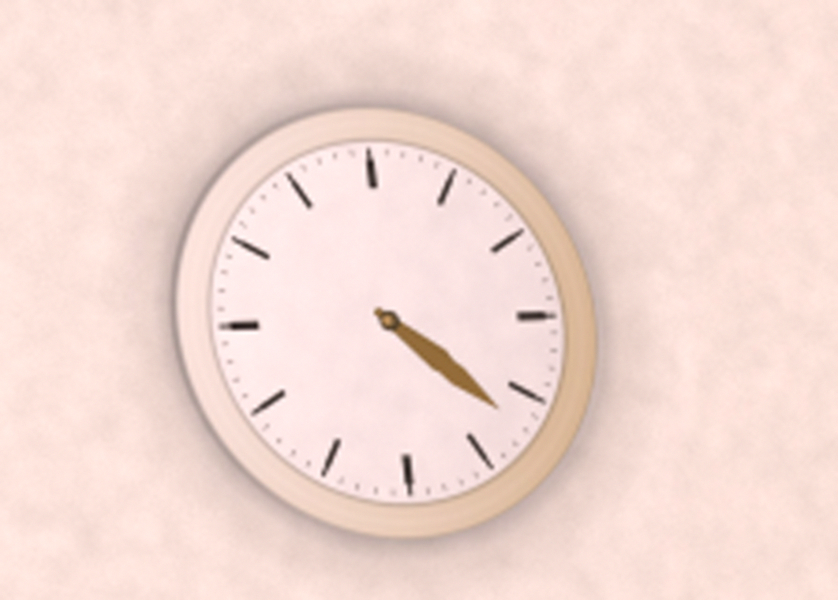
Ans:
4,22
